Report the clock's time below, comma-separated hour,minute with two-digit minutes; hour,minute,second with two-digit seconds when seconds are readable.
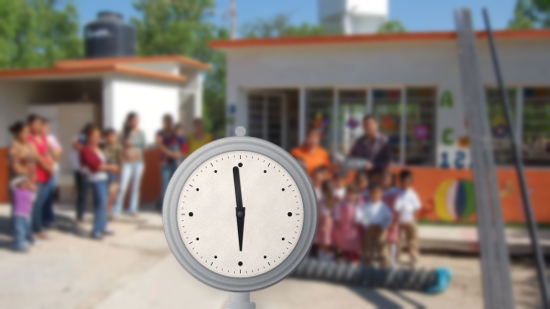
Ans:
5,59
